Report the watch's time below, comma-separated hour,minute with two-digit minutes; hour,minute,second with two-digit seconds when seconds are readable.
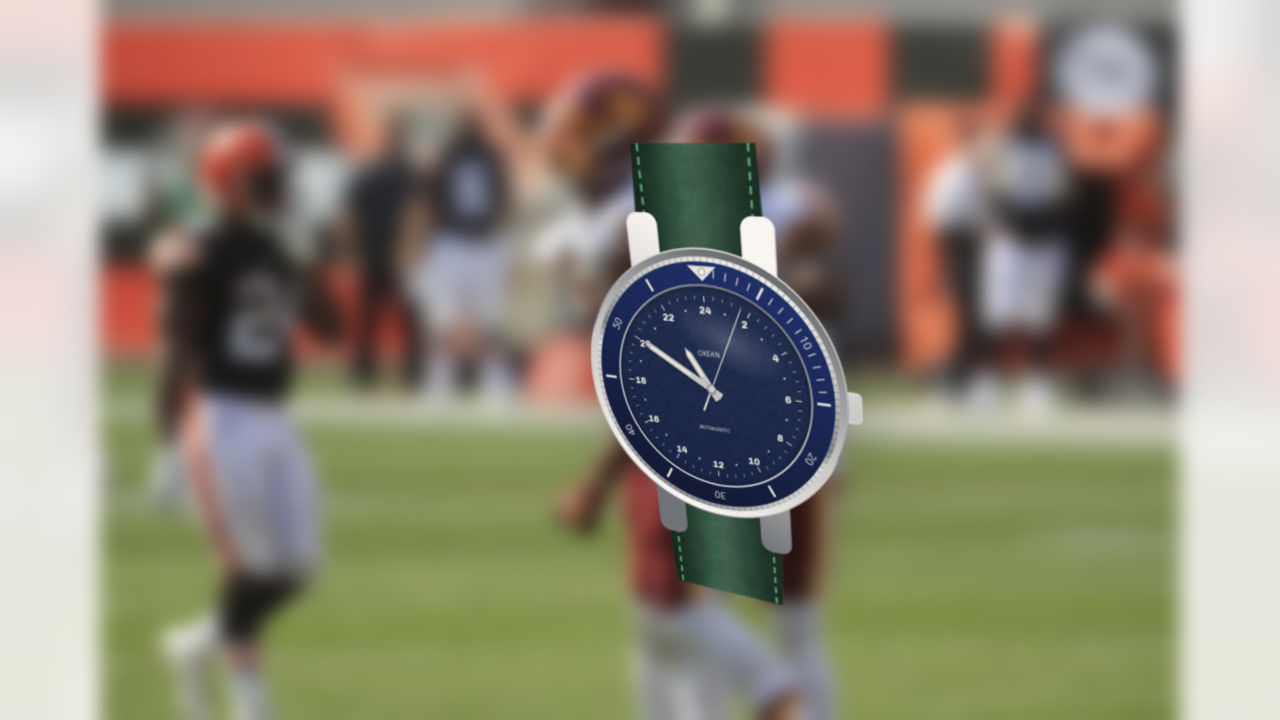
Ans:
21,50,04
